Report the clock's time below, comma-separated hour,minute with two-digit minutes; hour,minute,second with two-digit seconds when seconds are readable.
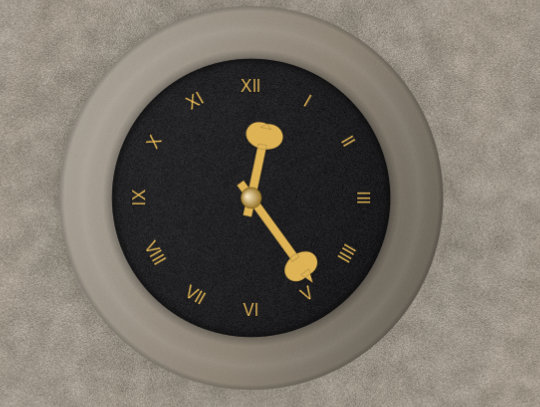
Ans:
12,24
